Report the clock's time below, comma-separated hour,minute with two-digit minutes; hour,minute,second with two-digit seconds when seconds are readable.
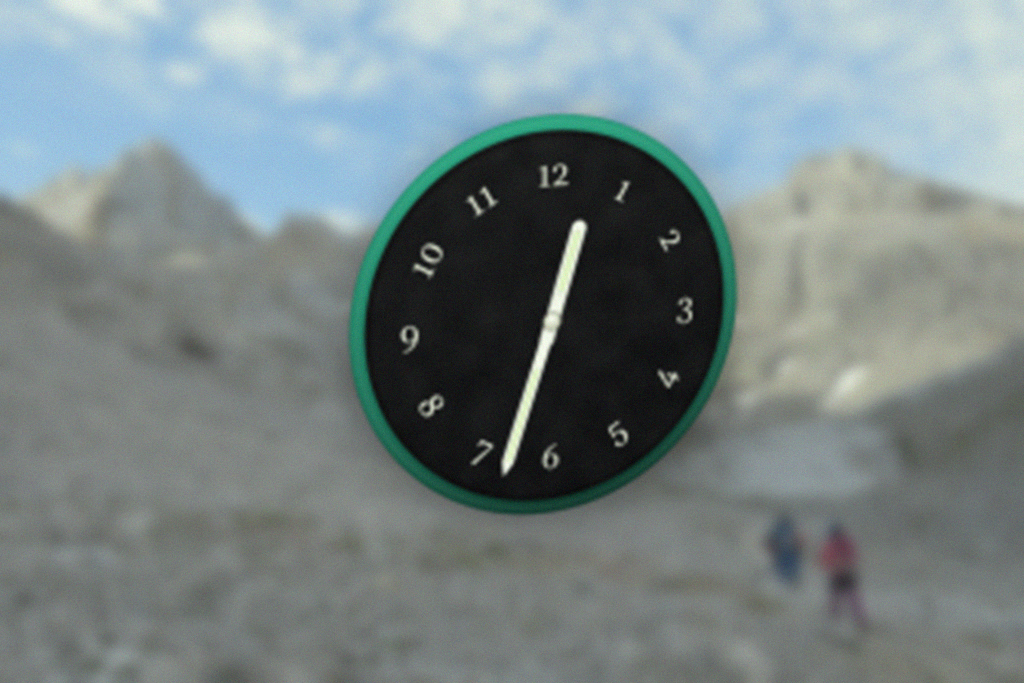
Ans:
12,33
